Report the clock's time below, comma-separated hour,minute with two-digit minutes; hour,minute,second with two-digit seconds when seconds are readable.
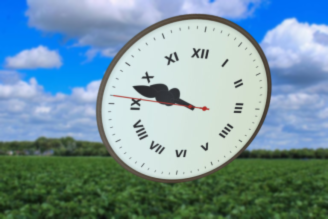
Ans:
9,47,46
